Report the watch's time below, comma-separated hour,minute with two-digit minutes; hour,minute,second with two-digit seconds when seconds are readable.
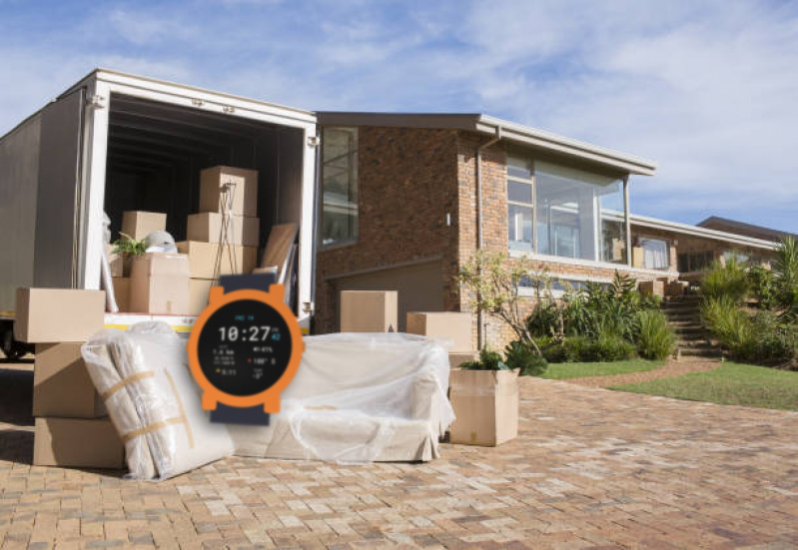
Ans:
10,27
